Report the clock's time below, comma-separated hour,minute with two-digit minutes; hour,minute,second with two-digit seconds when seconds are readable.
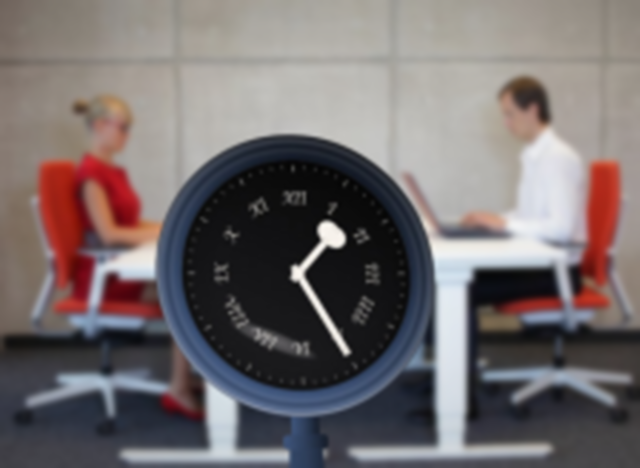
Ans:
1,25
